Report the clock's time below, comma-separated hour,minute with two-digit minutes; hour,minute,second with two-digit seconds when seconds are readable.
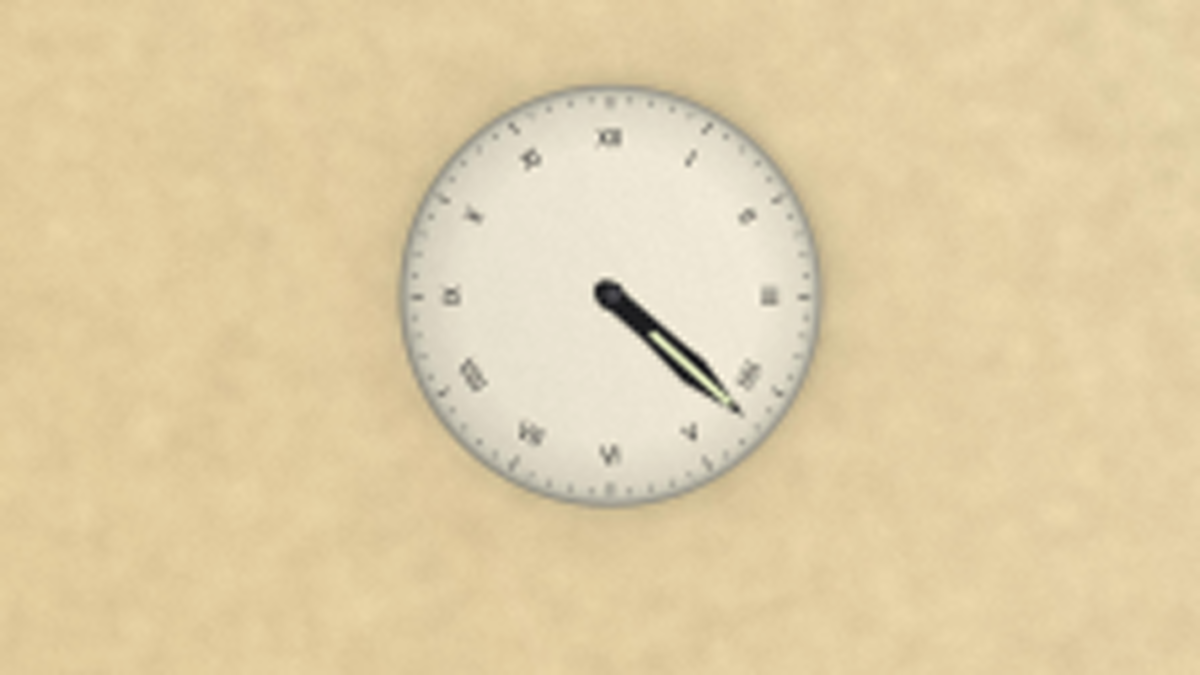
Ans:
4,22
